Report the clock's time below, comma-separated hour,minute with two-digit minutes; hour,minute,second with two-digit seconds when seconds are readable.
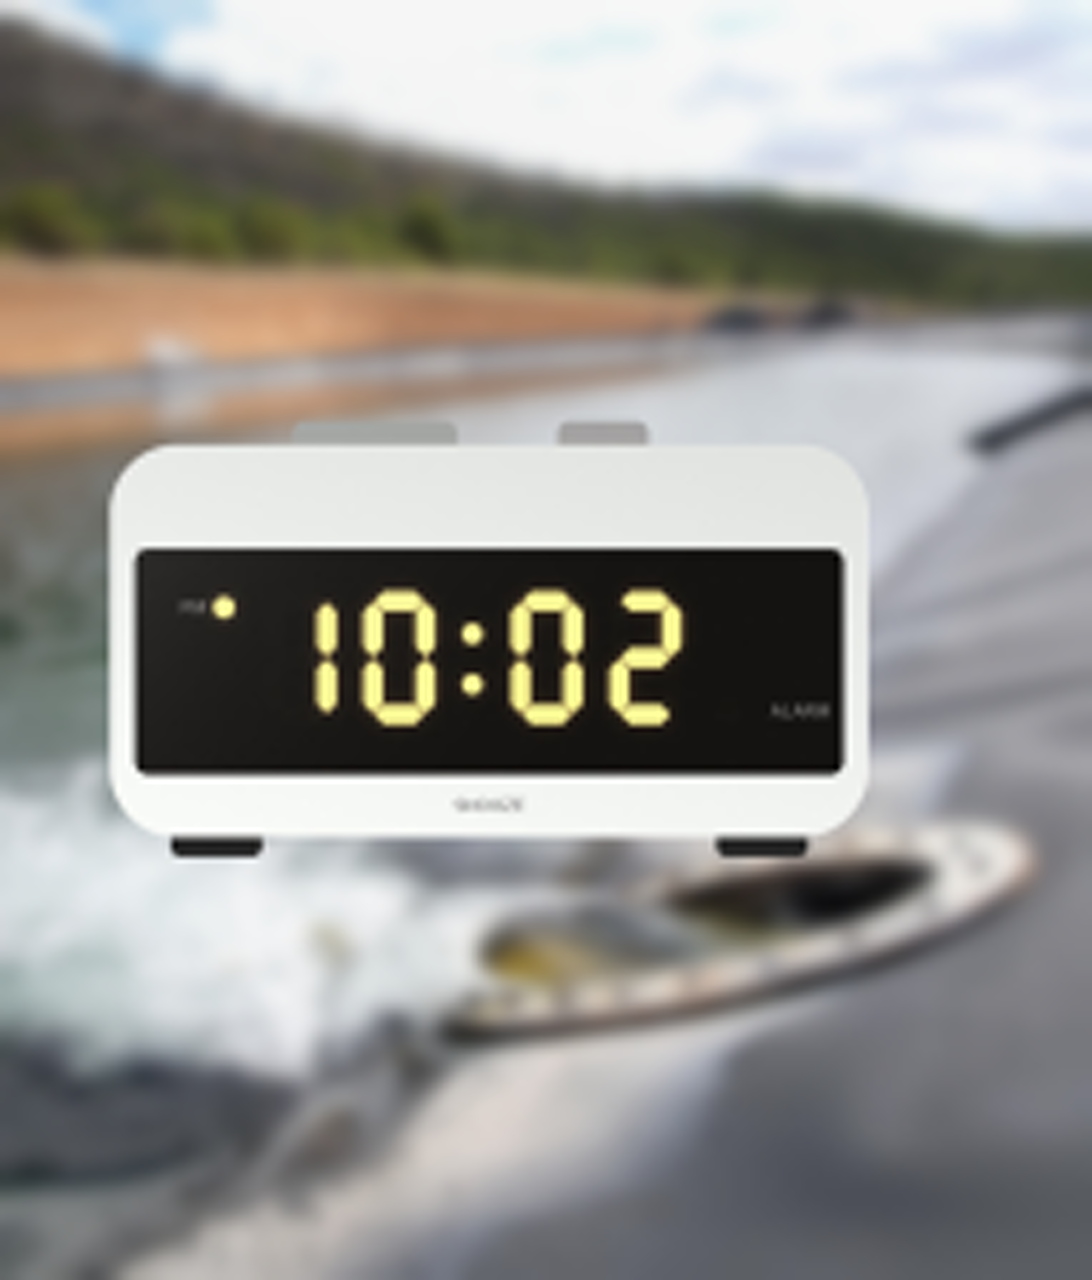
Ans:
10,02
